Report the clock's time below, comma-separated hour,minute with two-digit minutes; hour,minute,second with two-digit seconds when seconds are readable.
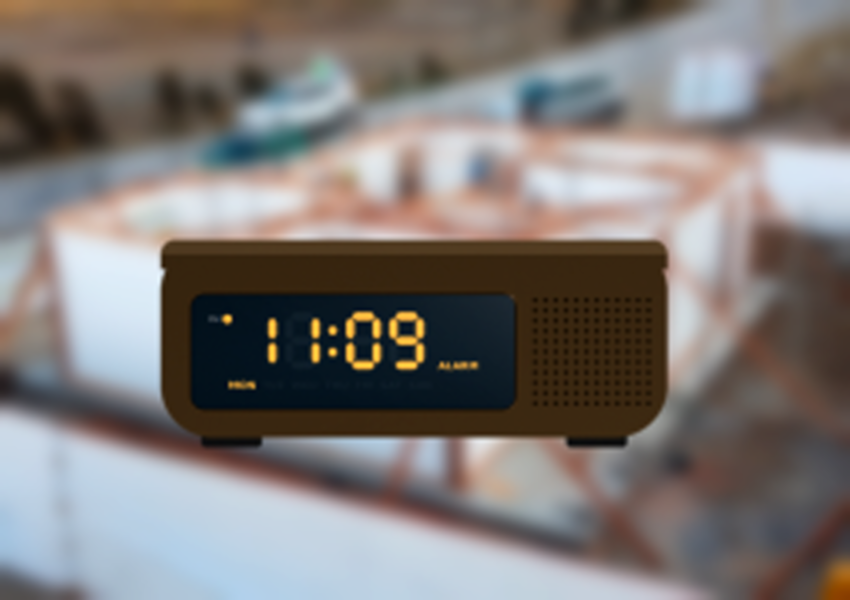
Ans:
11,09
